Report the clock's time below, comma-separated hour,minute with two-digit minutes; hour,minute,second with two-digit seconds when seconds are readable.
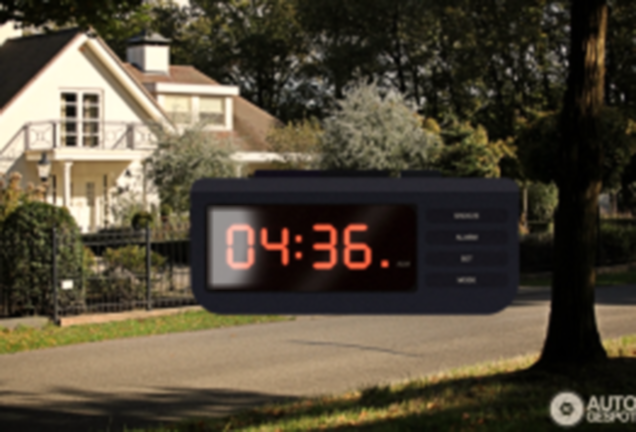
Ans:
4,36
